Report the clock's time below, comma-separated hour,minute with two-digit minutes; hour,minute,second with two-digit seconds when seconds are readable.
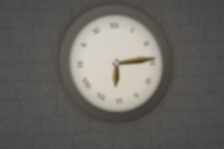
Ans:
6,14
